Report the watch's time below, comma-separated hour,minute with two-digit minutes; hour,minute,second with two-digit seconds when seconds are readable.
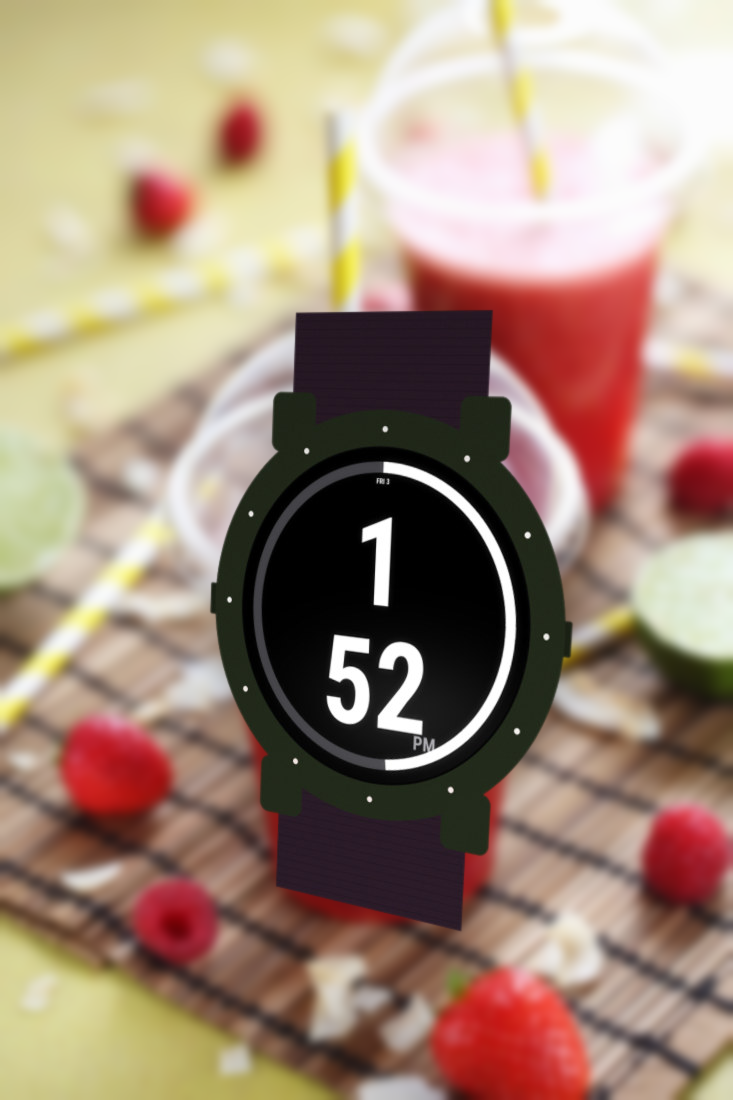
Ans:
1,52
